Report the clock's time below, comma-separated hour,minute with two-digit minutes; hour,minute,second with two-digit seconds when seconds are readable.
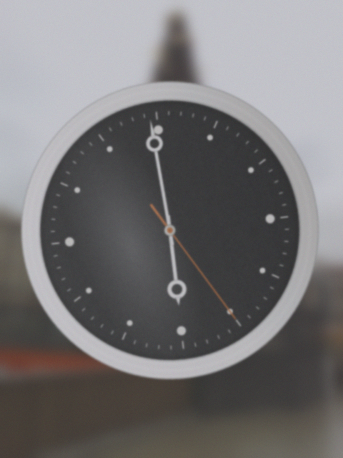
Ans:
5,59,25
